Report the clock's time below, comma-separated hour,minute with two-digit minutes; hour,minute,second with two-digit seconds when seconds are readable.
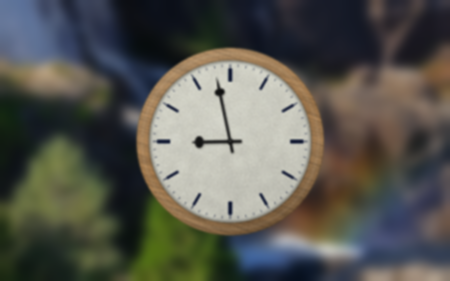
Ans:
8,58
